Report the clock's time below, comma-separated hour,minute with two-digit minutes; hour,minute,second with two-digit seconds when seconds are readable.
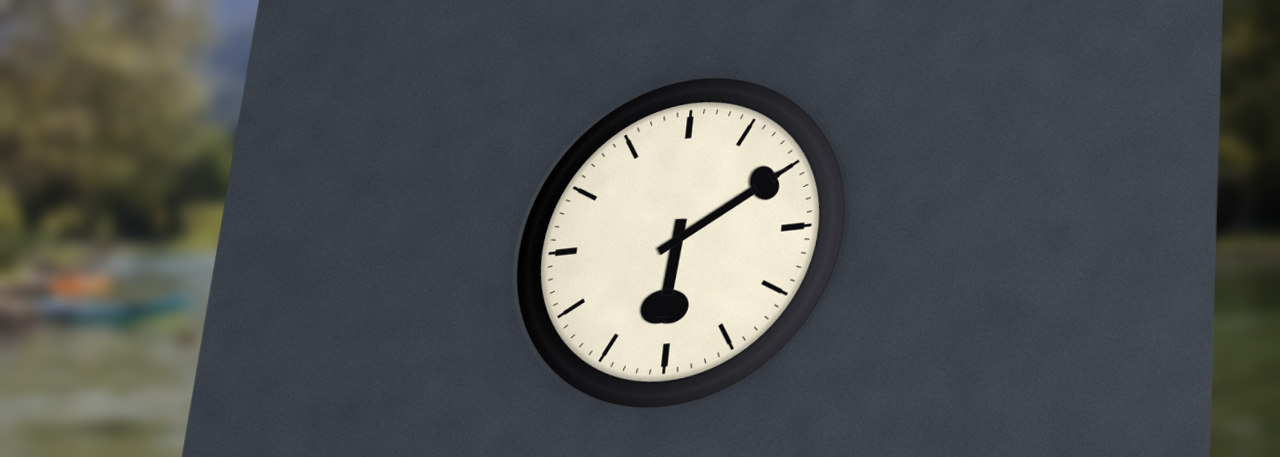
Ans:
6,10
